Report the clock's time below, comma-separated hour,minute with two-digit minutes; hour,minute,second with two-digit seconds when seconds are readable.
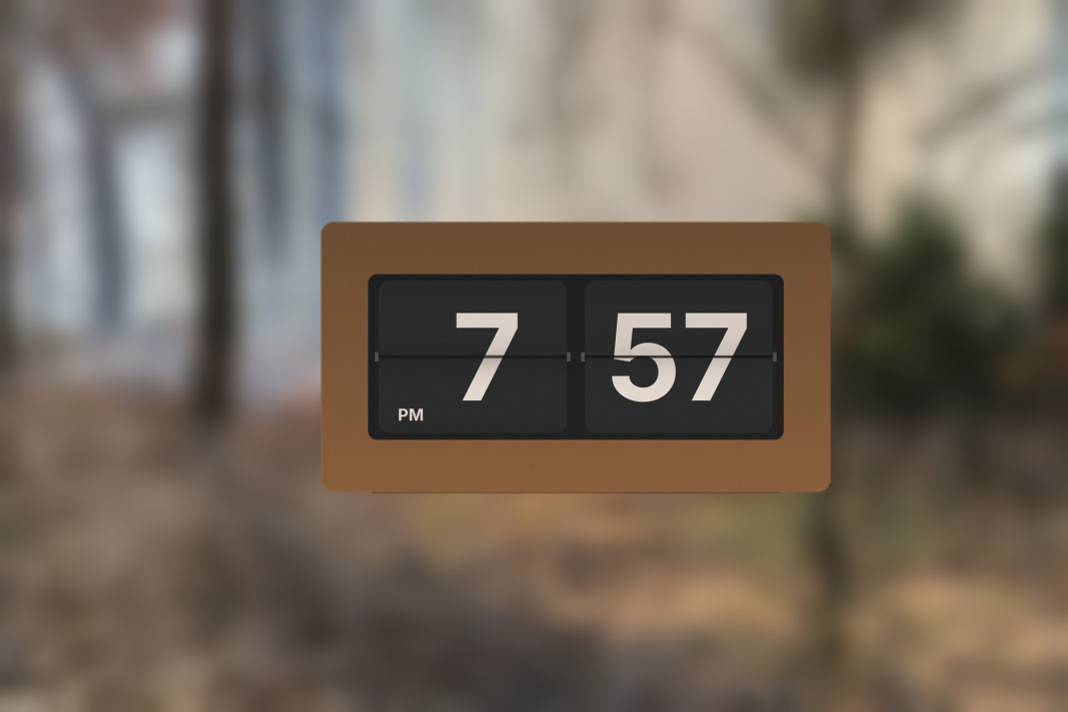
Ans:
7,57
